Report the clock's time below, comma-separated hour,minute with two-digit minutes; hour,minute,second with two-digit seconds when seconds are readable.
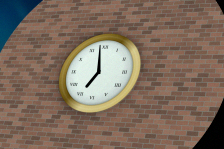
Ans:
6,58
